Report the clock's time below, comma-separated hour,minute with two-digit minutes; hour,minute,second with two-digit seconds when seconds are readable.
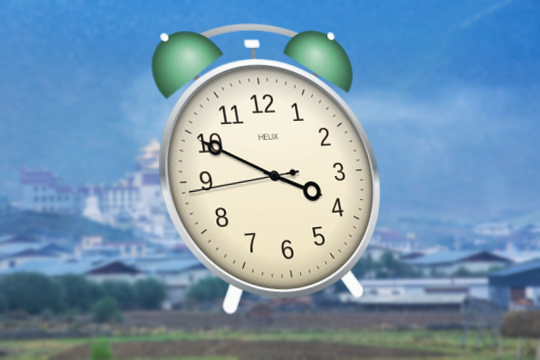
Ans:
3,49,44
